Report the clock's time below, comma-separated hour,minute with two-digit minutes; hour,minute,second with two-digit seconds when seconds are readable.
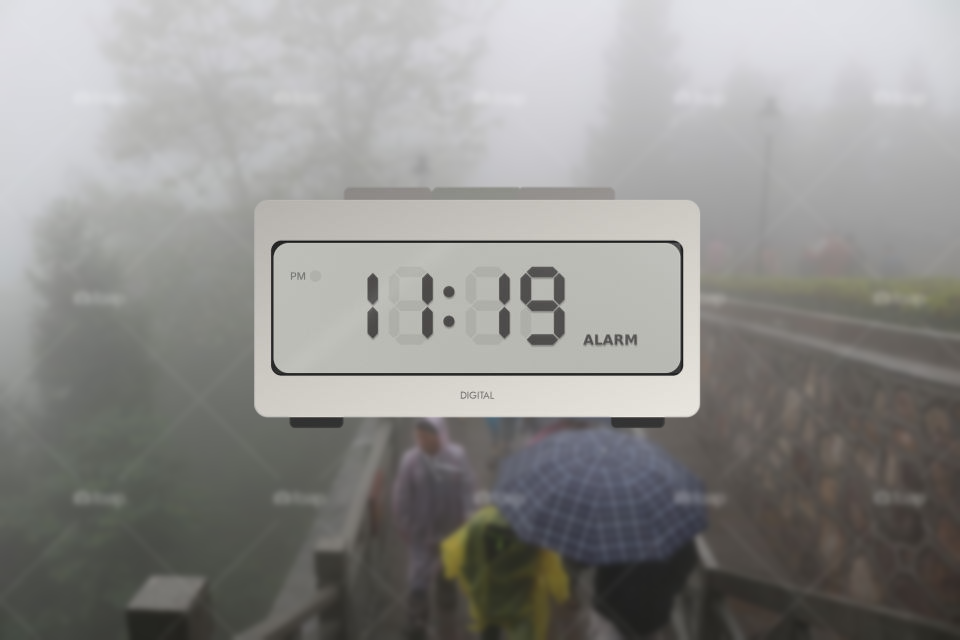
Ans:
11,19
